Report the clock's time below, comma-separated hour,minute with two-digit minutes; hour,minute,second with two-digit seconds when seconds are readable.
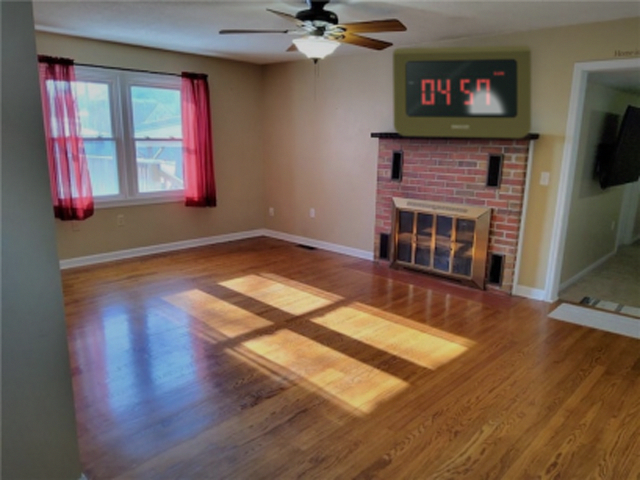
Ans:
4,57
